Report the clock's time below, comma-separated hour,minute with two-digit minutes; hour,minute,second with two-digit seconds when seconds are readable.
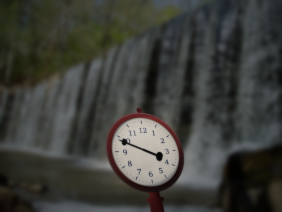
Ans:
3,49
